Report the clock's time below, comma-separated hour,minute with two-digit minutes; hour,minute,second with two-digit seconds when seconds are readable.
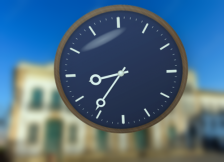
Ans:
8,36
